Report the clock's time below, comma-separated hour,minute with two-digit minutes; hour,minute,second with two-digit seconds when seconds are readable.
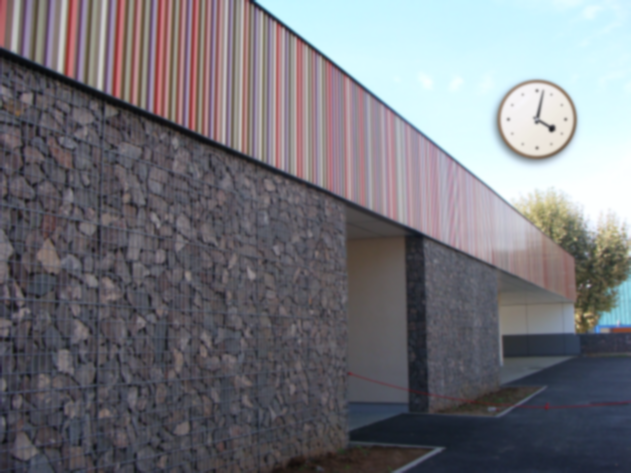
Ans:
4,02
